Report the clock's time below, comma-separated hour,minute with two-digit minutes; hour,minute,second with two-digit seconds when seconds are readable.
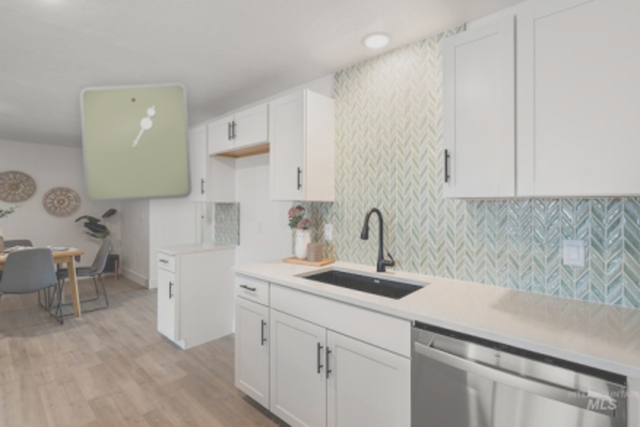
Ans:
1,05
